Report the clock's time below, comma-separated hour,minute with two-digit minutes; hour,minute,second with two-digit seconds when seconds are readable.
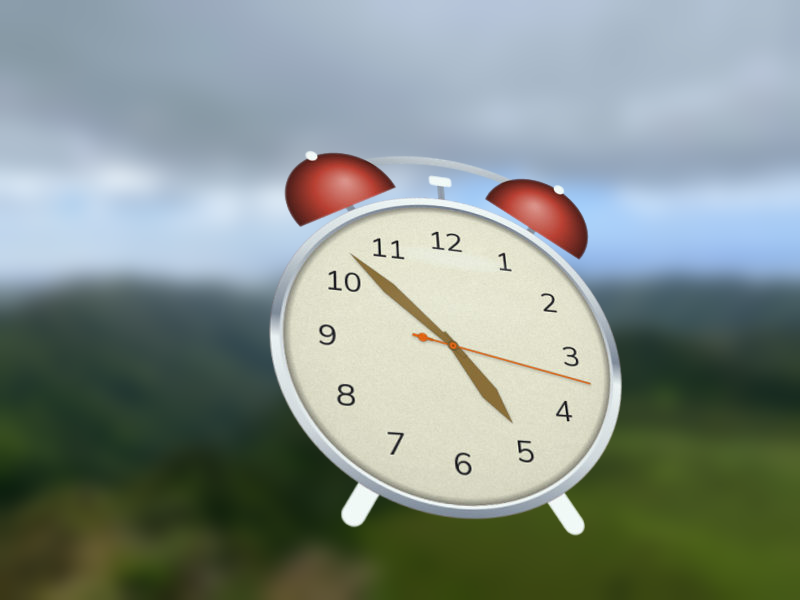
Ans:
4,52,17
